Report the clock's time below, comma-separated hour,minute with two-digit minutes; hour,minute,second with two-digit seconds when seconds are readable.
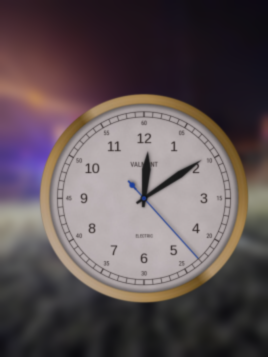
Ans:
12,09,23
